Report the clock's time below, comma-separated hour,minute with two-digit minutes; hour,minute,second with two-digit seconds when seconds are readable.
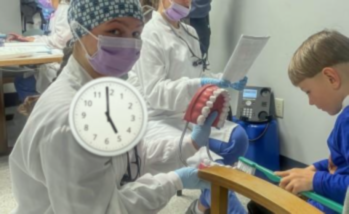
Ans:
4,59
